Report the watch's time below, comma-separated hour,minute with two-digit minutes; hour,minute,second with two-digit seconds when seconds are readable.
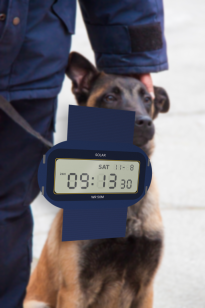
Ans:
9,13,30
